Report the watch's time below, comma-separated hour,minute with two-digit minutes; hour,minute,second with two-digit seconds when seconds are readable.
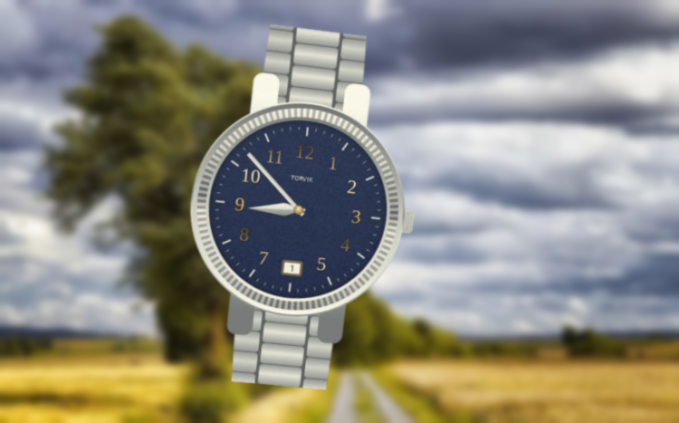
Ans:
8,52
